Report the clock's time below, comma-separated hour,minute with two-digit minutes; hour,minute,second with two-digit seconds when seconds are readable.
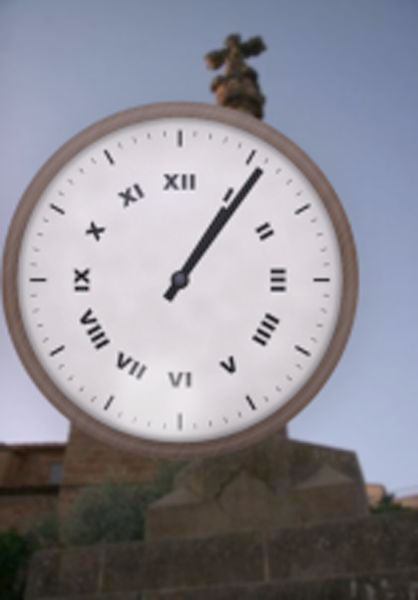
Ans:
1,06
